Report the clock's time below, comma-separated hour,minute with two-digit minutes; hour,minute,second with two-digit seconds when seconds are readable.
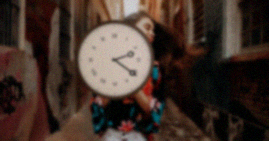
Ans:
2,21
